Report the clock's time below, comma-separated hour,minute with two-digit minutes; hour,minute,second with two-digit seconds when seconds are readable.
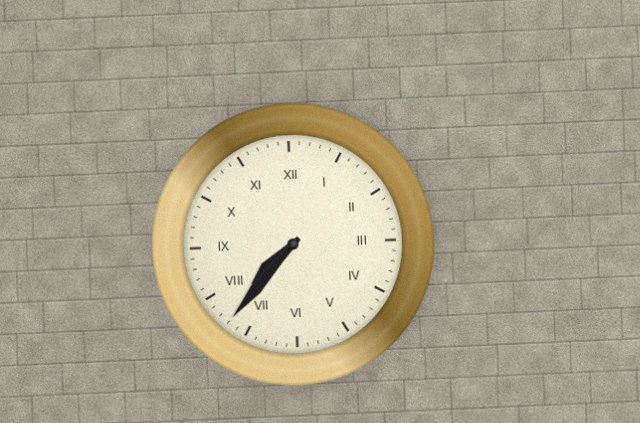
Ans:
7,37
